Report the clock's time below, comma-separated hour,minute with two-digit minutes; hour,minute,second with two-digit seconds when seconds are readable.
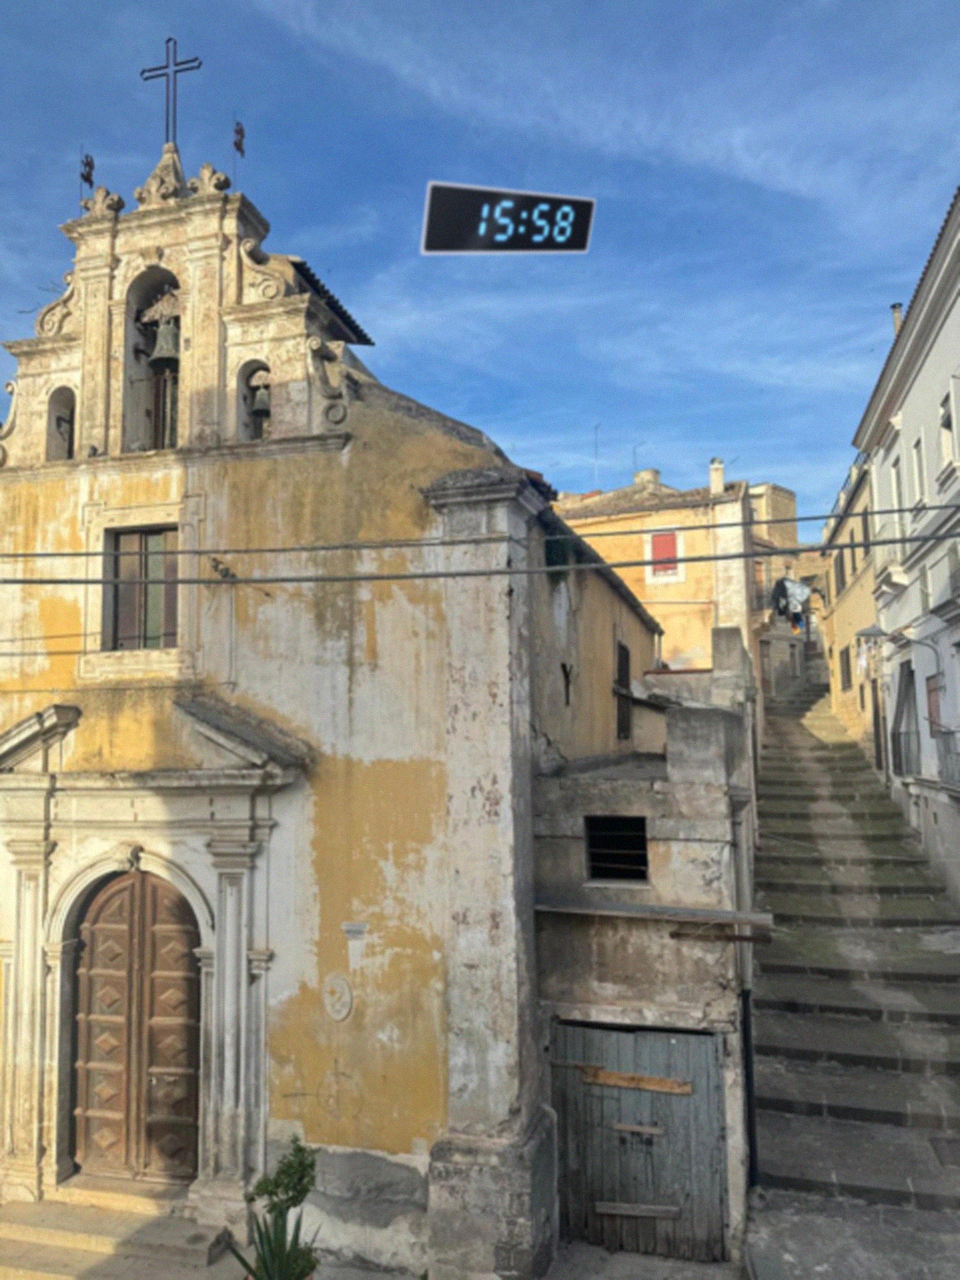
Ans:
15,58
